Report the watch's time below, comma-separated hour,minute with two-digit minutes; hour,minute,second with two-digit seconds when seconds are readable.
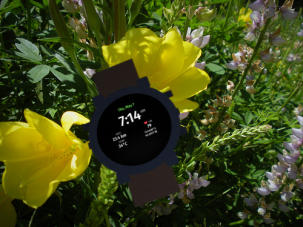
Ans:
7,14
